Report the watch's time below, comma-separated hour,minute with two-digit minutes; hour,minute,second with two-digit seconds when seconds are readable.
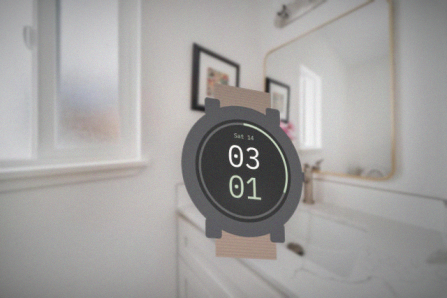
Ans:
3,01
